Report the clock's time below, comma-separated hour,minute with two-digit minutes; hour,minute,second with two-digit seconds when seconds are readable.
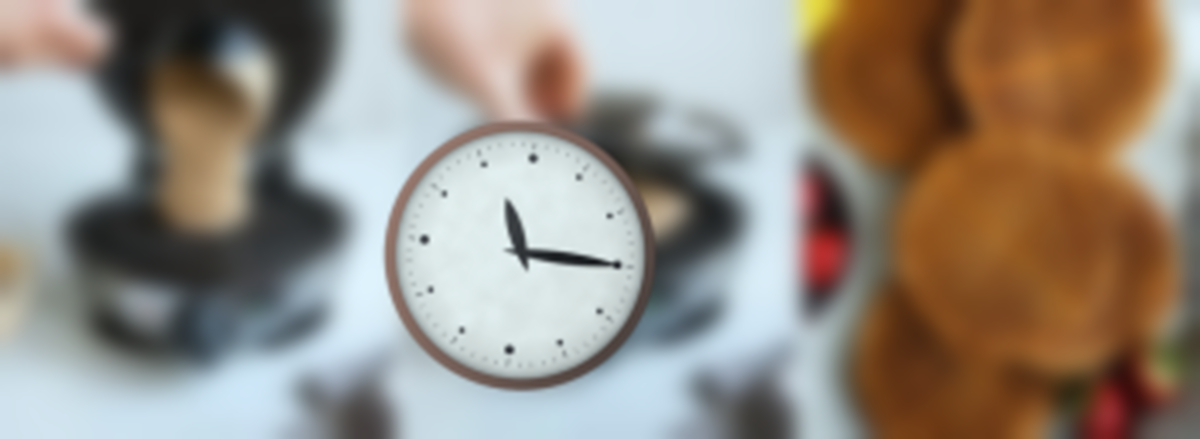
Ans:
11,15
